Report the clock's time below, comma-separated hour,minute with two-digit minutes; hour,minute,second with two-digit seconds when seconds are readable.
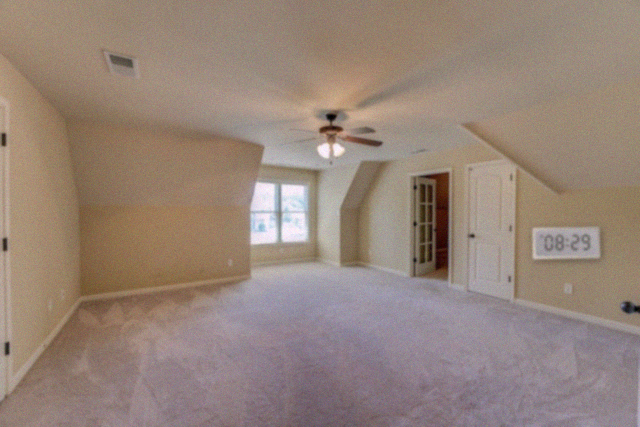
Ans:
8,29
